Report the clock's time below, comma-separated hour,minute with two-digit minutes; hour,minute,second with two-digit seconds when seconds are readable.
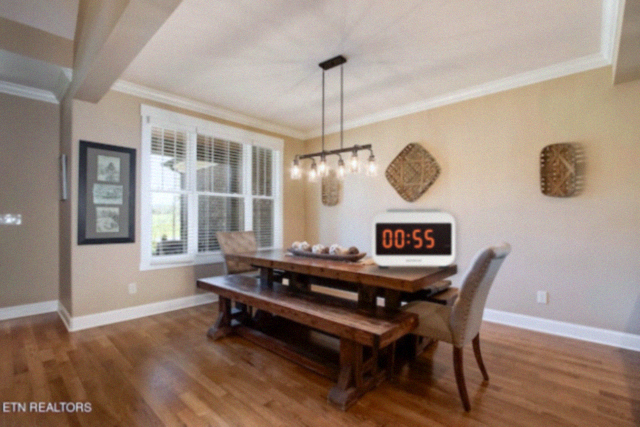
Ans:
0,55
